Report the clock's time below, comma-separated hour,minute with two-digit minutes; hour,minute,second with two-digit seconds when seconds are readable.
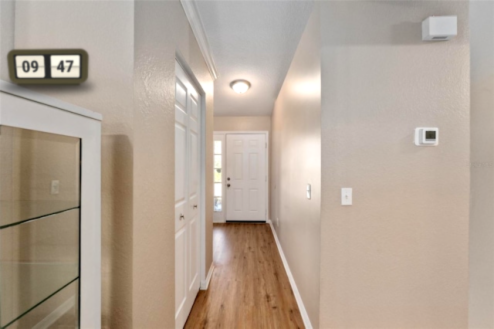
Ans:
9,47
